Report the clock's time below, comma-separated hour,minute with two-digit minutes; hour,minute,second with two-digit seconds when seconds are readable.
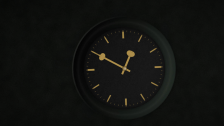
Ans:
12,50
